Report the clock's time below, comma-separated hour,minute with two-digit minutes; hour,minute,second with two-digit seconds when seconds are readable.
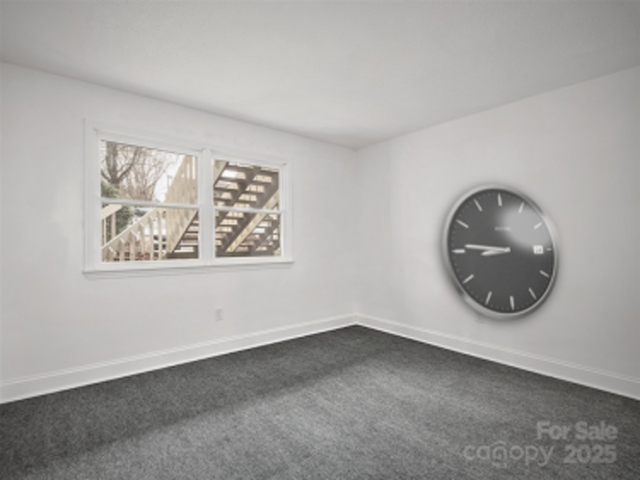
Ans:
8,46
